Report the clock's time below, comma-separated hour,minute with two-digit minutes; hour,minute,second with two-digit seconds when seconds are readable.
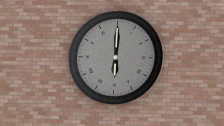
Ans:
6,00
